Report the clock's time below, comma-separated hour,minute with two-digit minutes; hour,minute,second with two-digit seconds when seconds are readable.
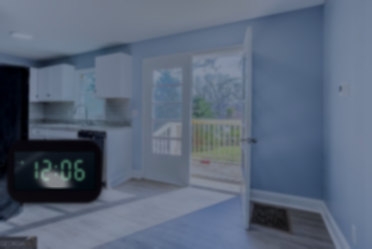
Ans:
12,06
